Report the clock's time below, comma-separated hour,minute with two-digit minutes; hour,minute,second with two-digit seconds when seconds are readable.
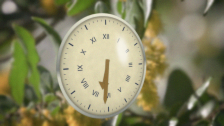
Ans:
6,31
